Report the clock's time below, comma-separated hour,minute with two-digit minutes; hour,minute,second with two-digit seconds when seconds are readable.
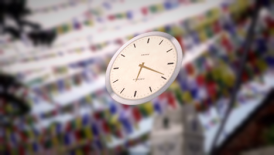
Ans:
6,19
